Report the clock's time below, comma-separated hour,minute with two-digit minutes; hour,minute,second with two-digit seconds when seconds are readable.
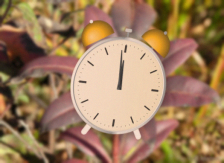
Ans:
11,59
